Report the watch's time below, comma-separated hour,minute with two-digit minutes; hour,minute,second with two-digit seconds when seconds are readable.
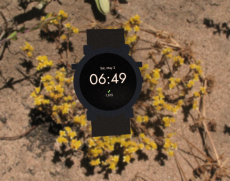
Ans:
6,49
